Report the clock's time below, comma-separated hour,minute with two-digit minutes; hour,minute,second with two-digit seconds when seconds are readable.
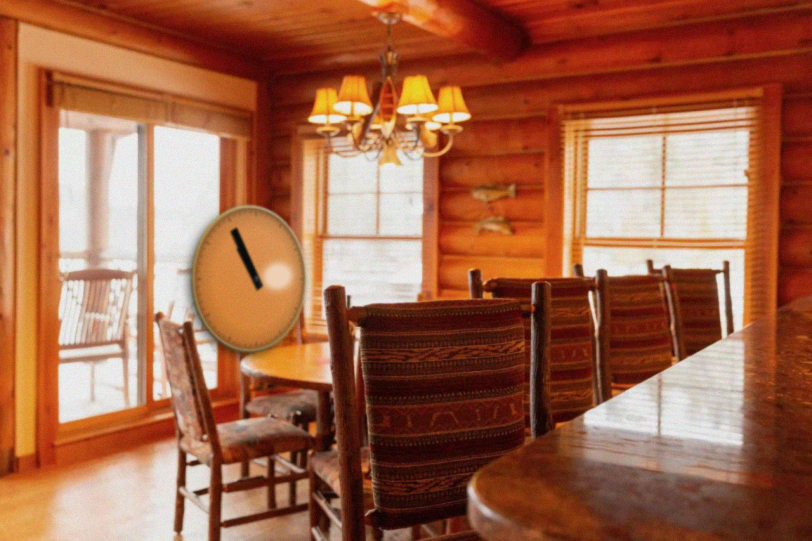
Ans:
10,55
